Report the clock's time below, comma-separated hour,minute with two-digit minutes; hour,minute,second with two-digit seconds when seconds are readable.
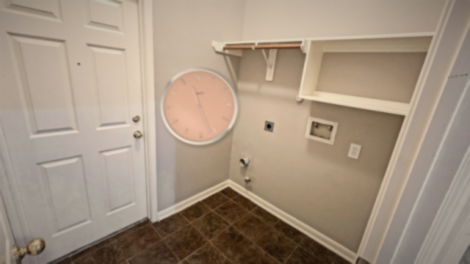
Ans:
11,27
